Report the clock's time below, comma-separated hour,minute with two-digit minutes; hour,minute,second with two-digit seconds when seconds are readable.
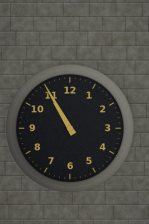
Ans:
10,55
